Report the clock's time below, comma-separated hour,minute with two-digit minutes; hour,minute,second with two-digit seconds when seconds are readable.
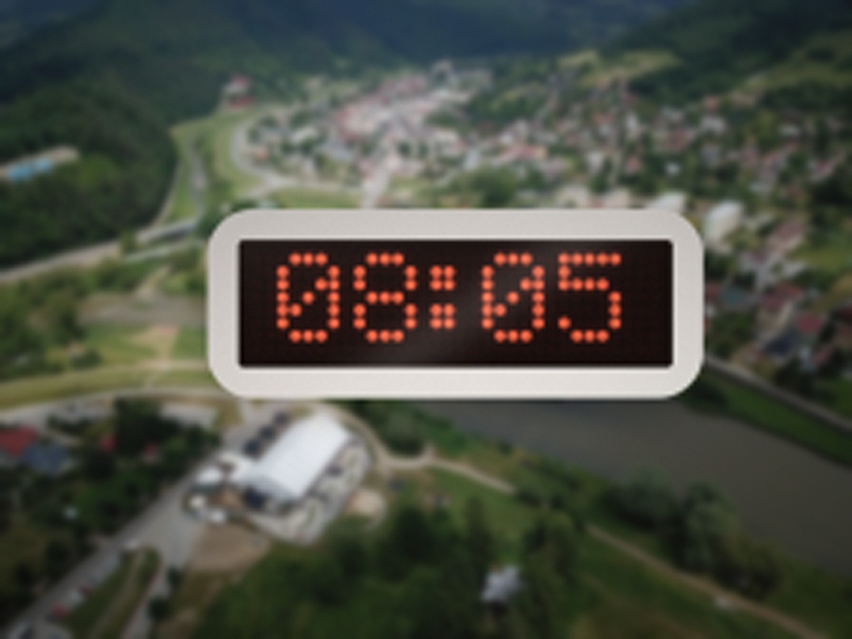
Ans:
8,05
